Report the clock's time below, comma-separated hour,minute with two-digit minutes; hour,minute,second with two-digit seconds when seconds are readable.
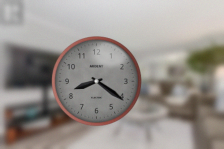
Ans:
8,21
